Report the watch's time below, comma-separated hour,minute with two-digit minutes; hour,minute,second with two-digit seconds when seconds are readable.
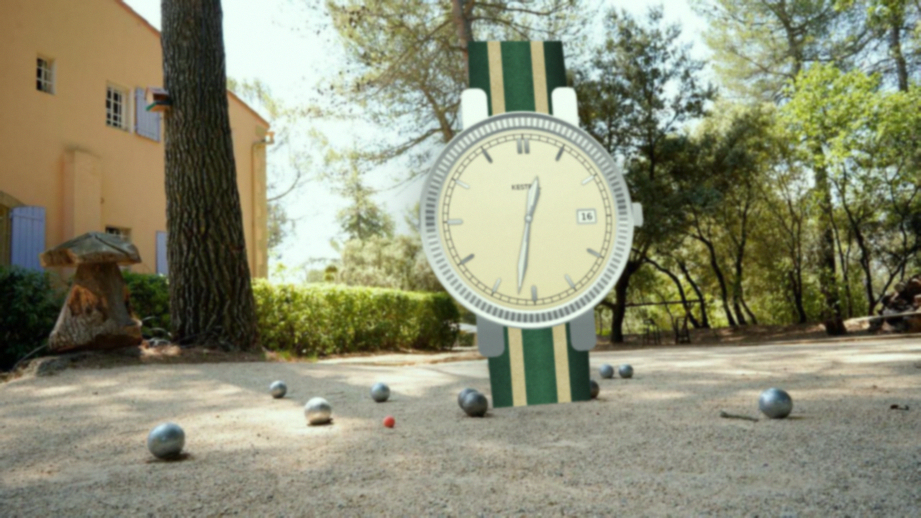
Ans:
12,32
